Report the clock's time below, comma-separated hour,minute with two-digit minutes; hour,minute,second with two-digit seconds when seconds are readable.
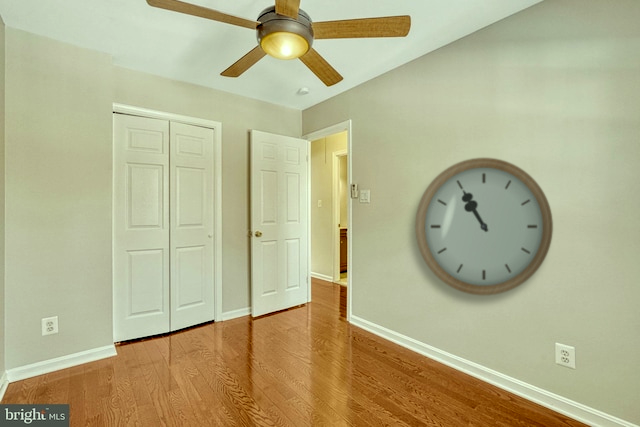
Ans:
10,55
